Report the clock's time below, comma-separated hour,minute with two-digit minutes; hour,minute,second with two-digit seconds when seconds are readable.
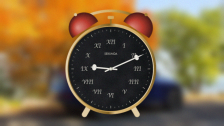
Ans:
9,11
